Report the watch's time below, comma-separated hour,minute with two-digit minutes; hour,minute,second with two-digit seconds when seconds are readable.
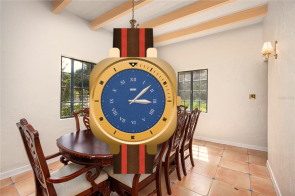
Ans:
3,08
